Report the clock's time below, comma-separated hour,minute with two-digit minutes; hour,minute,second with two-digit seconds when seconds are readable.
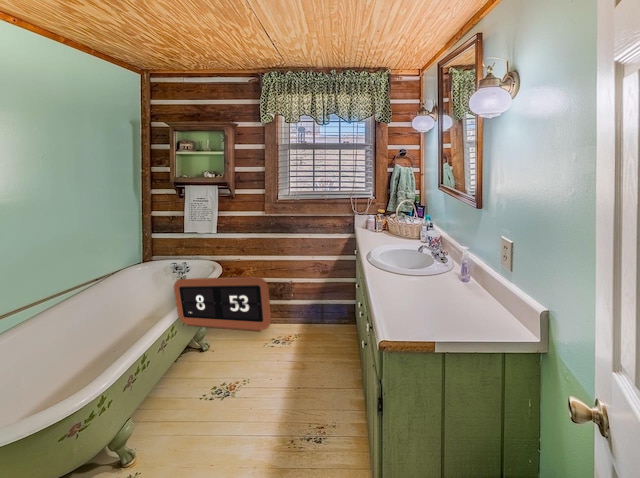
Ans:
8,53
